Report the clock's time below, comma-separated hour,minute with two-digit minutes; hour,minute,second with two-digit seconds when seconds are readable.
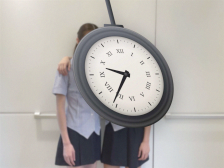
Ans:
9,36
